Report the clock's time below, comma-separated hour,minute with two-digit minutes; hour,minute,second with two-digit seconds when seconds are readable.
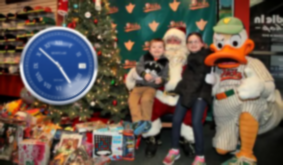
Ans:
4,52
